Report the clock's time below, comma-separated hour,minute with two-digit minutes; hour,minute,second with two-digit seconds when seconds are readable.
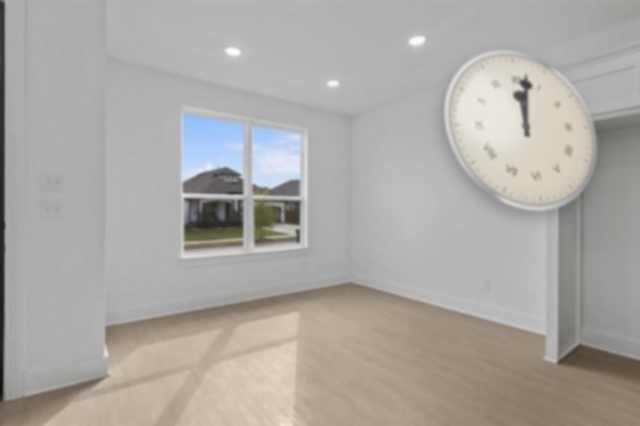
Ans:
12,02
